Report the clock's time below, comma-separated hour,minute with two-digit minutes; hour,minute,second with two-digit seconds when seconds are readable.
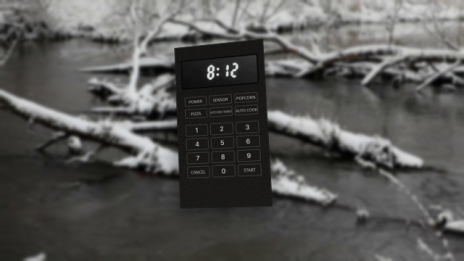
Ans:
8,12
